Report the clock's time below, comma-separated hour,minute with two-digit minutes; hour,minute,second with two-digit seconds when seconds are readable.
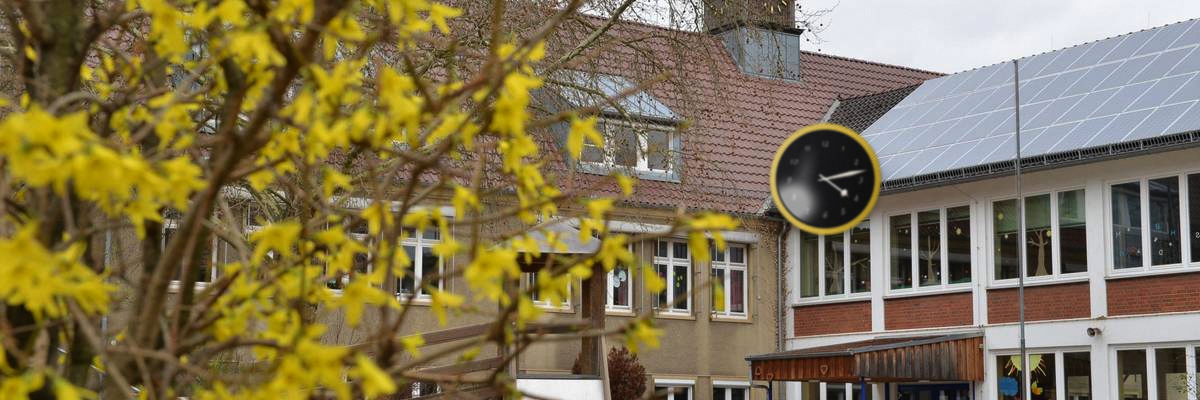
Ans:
4,13
